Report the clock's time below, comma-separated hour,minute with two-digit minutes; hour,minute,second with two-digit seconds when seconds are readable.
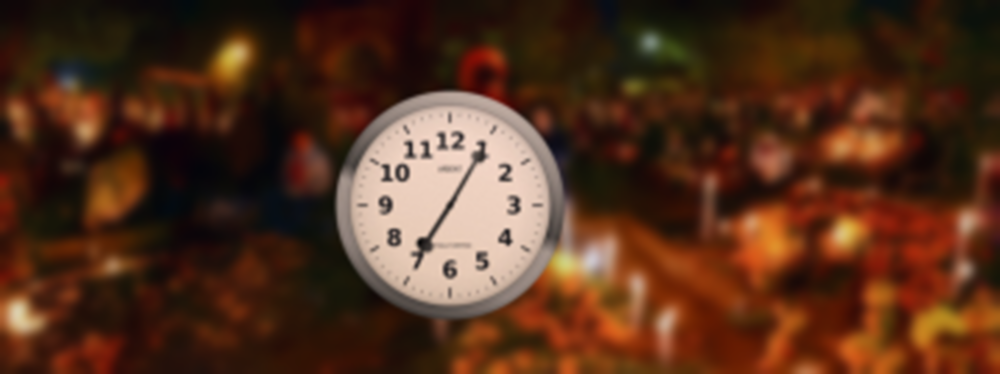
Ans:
7,05
